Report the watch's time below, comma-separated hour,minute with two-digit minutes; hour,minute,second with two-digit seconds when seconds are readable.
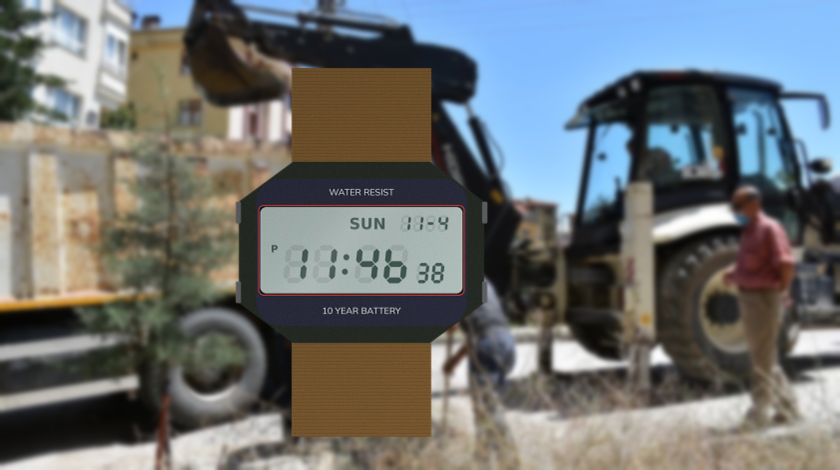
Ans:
11,46,38
